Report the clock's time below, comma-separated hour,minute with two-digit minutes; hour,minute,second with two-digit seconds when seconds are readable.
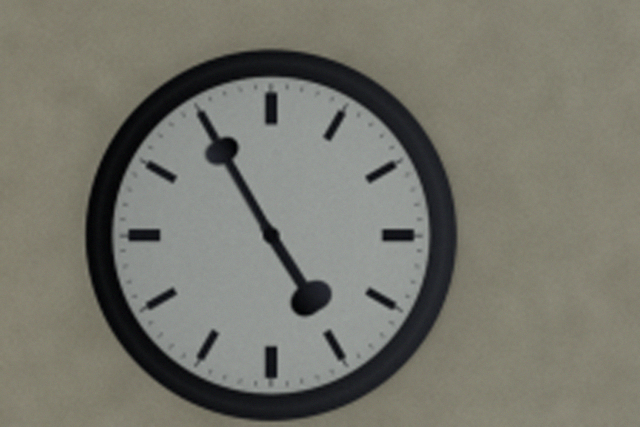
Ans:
4,55
